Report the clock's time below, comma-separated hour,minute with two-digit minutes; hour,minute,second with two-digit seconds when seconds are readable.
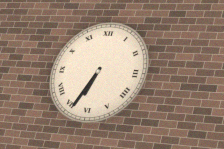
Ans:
6,34
